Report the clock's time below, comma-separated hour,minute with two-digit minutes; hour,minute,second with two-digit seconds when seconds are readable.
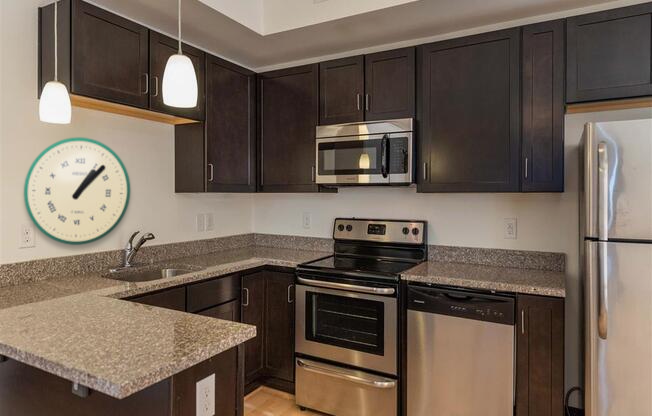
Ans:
1,07
